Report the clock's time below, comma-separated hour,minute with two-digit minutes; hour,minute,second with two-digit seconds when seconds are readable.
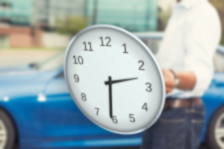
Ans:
2,31
